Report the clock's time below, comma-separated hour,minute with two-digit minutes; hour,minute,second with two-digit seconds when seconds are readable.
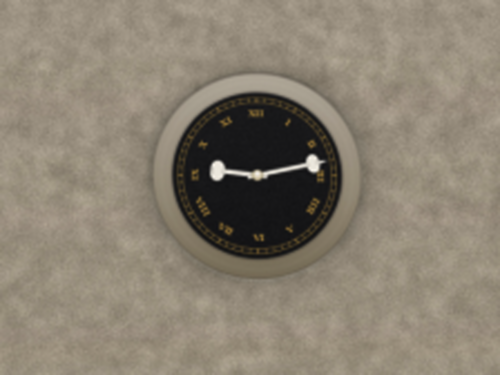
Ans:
9,13
